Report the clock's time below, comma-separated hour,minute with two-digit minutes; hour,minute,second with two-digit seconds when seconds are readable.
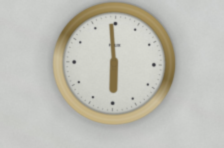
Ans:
5,59
